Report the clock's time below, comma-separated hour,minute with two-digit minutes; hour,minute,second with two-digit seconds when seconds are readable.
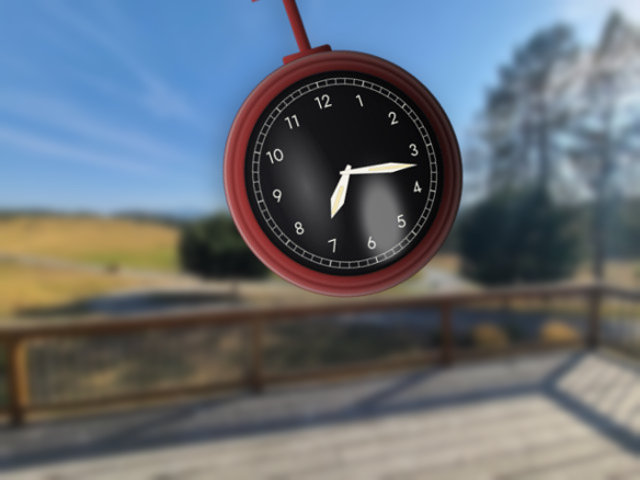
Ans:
7,17
